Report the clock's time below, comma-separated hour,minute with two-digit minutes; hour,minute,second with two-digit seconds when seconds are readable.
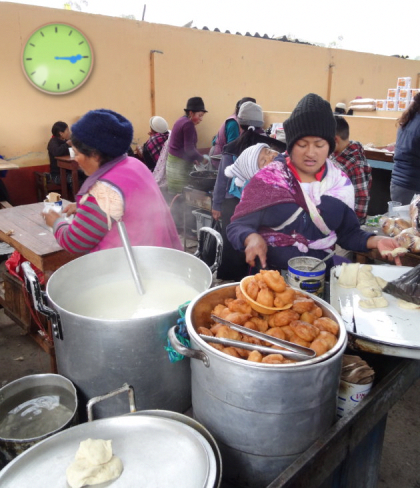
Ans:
3,15
